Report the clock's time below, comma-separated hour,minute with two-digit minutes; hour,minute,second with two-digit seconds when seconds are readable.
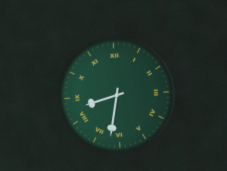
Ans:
8,32
